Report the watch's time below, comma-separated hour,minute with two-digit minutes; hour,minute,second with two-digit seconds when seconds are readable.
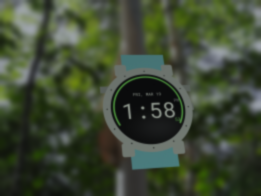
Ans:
1,58
